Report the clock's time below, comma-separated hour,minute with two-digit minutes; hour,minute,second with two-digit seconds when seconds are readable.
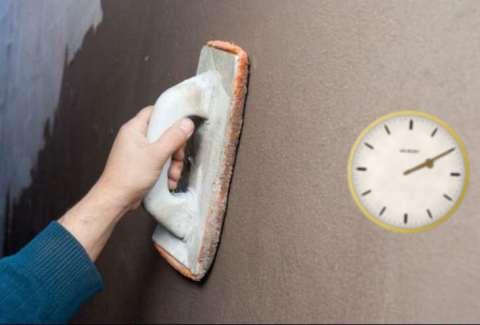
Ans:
2,10
